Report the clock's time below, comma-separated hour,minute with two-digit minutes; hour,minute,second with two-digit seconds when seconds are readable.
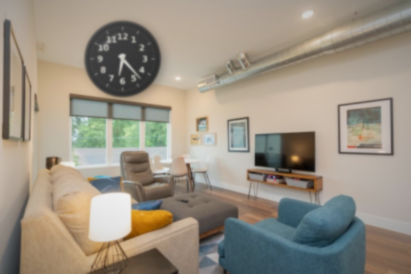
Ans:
6,23
